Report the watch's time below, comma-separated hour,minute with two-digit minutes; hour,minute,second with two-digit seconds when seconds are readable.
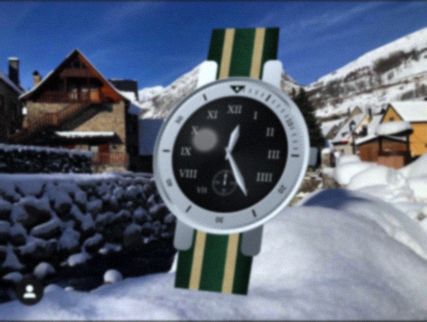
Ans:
12,25
